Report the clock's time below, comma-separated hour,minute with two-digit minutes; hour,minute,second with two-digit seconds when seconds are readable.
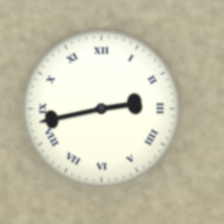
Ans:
2,43
